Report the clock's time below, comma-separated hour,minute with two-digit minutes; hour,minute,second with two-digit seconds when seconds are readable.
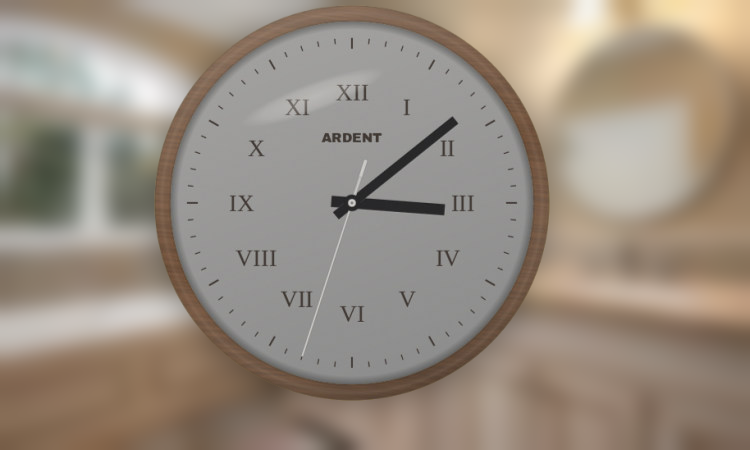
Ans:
3,08,33
